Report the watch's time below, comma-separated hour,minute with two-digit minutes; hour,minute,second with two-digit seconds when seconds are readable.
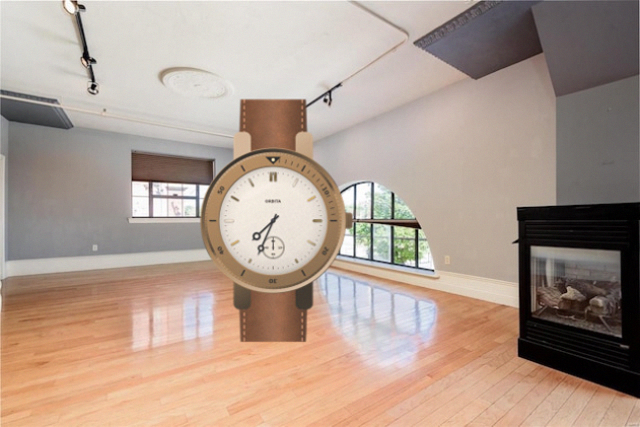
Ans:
7,34
